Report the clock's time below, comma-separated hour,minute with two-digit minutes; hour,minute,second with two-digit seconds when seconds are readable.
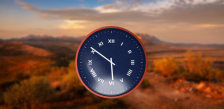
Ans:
5,51
